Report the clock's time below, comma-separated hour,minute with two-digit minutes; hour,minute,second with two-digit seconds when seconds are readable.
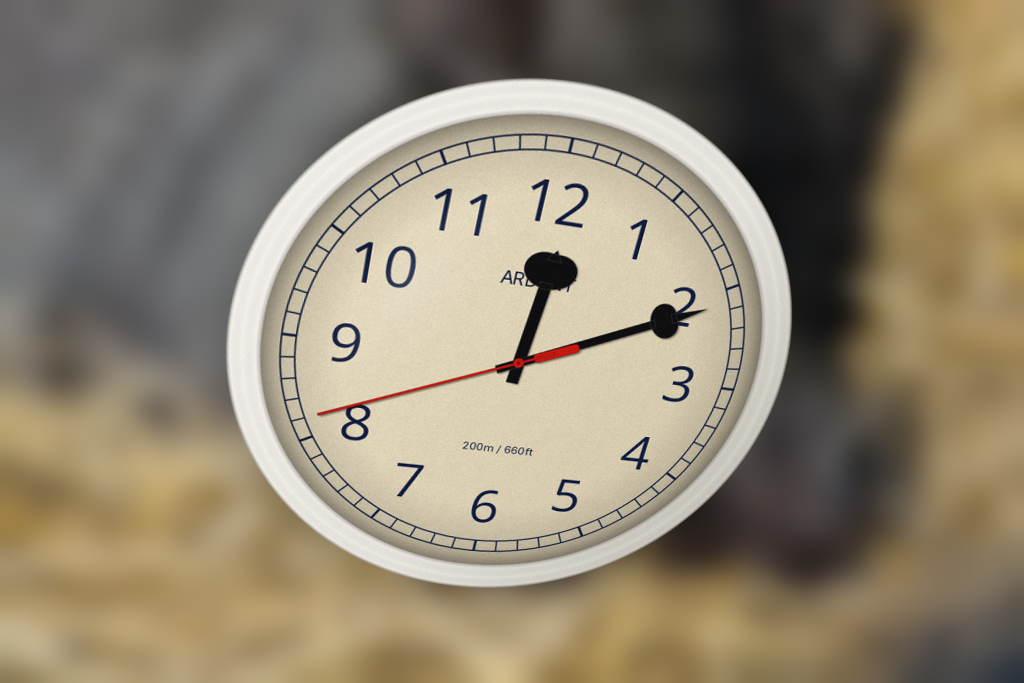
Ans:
12,10,41
